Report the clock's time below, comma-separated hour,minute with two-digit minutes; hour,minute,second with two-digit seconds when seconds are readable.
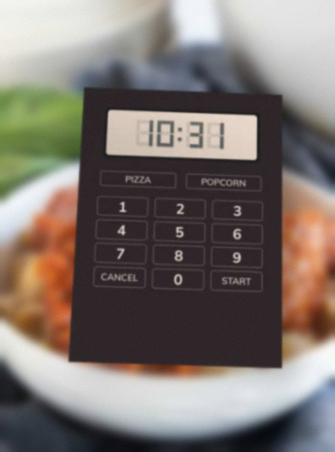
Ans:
10,31
